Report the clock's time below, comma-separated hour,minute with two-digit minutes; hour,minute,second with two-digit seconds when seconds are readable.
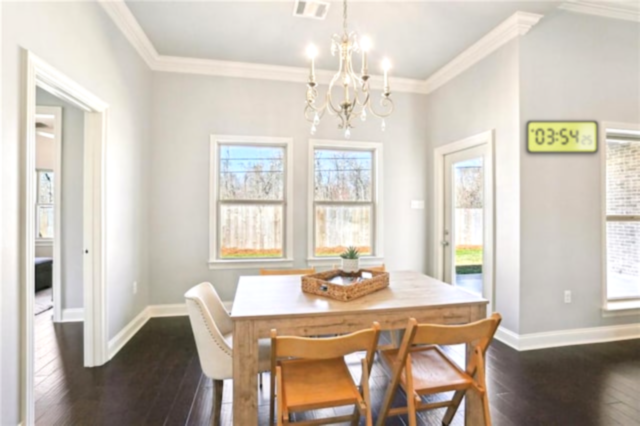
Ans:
3,54
